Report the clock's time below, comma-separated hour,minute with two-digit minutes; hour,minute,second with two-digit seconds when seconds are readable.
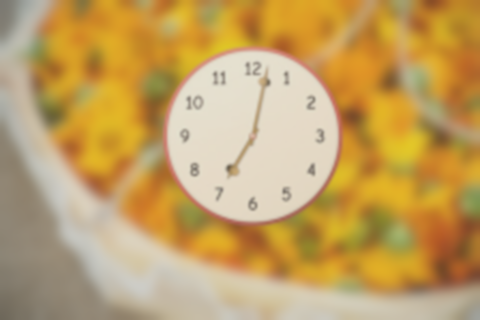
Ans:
7,02
